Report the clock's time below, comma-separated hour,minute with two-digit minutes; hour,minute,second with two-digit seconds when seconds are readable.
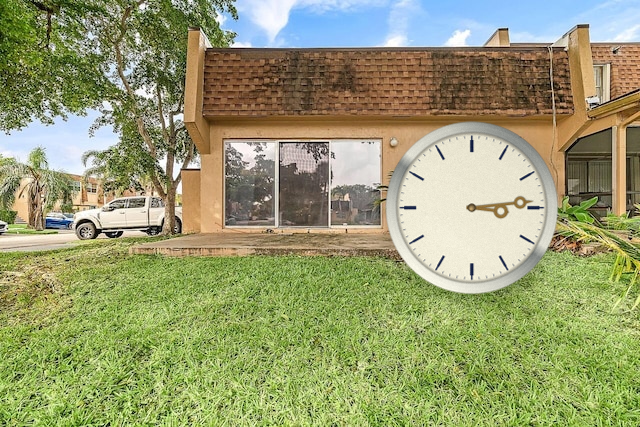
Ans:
3,14
